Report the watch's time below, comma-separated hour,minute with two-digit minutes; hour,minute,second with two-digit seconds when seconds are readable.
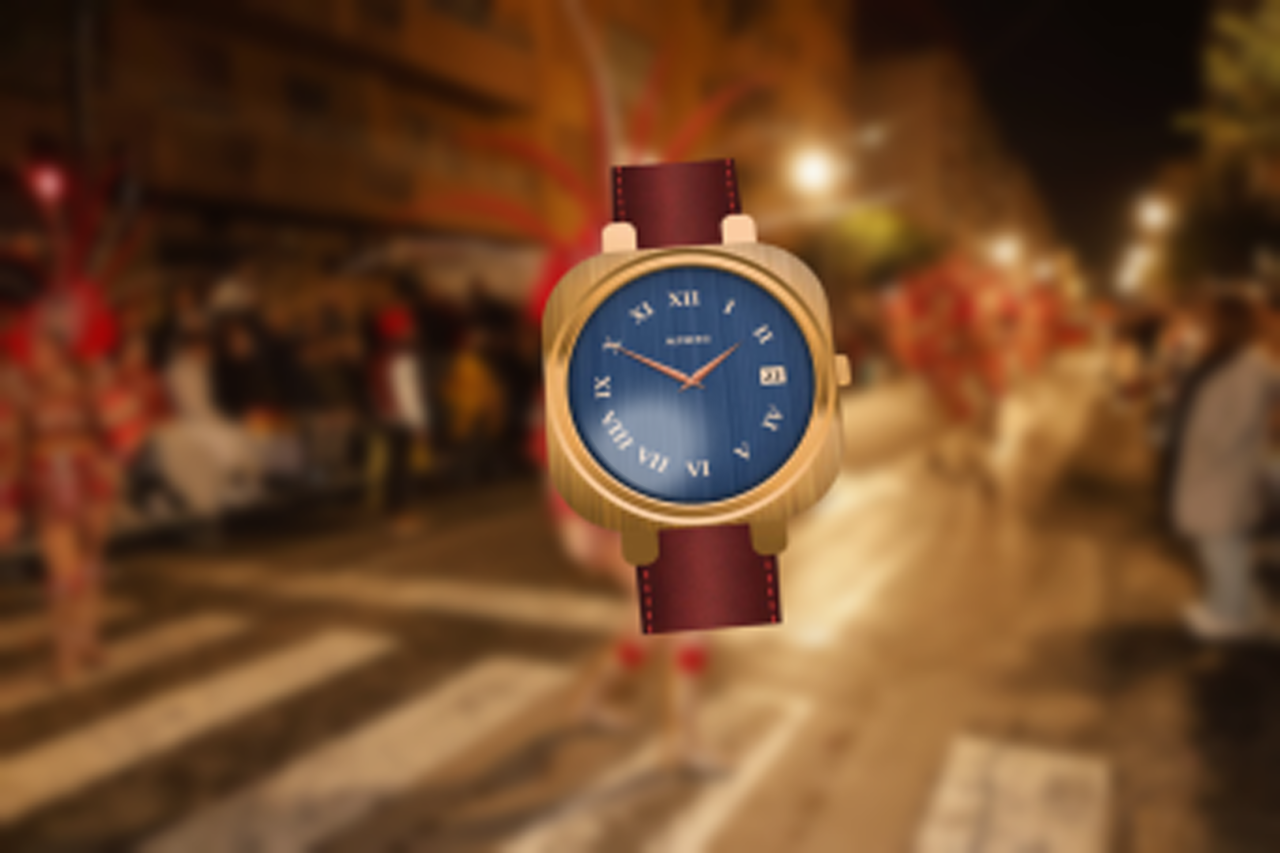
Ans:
1,50
